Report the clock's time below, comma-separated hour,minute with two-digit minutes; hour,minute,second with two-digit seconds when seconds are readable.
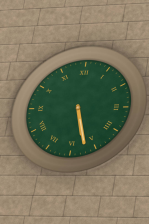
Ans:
5,27
